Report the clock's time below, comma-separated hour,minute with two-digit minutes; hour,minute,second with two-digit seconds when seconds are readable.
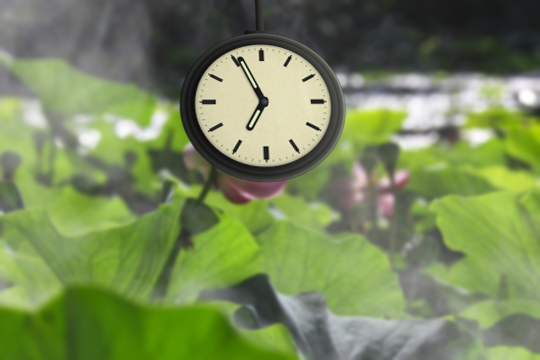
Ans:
6,56
